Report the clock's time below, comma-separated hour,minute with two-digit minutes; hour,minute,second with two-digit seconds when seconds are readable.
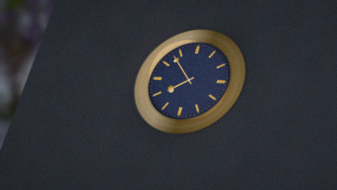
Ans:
7,53
